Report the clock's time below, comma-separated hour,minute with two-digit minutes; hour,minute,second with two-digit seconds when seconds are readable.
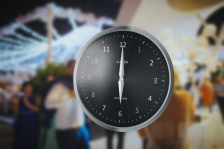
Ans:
6,00
